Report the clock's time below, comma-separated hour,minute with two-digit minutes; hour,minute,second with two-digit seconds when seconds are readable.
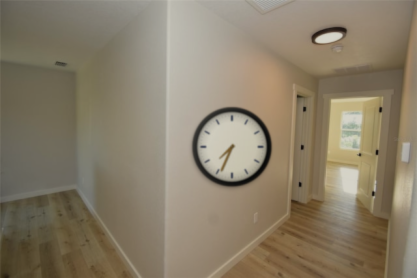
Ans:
7,34
